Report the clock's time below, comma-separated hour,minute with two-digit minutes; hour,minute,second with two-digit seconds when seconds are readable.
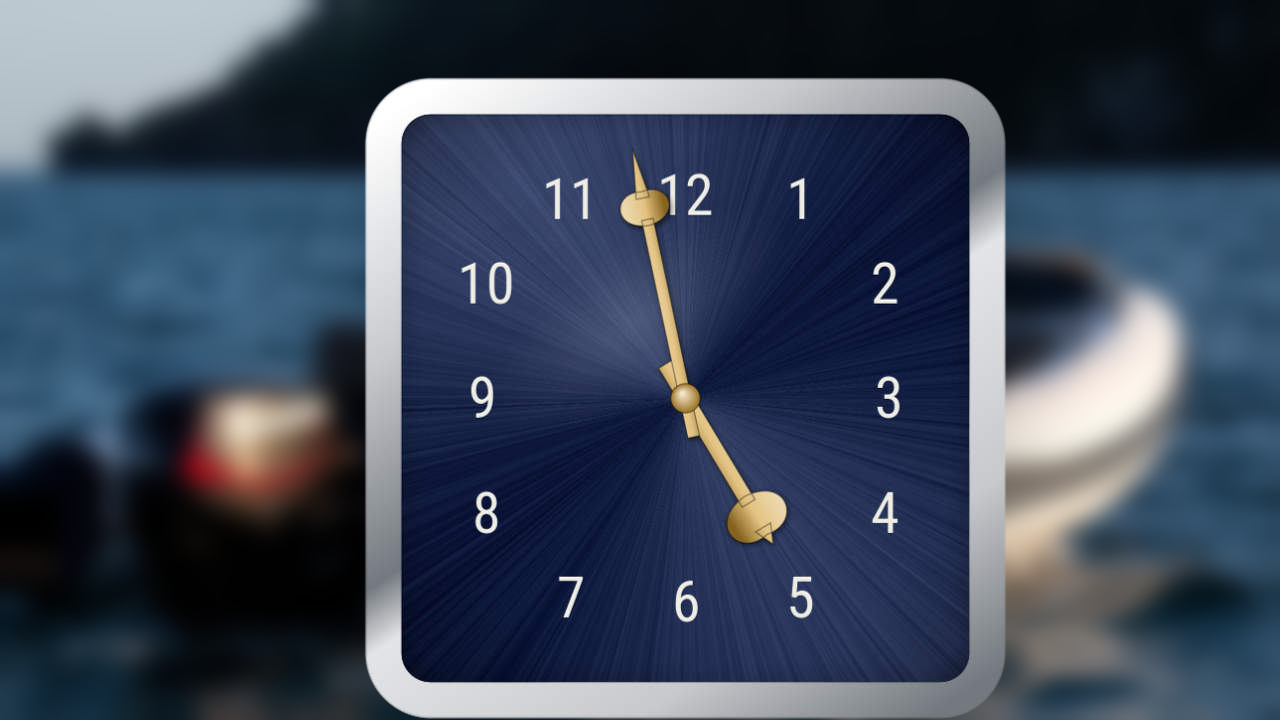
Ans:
4,58
